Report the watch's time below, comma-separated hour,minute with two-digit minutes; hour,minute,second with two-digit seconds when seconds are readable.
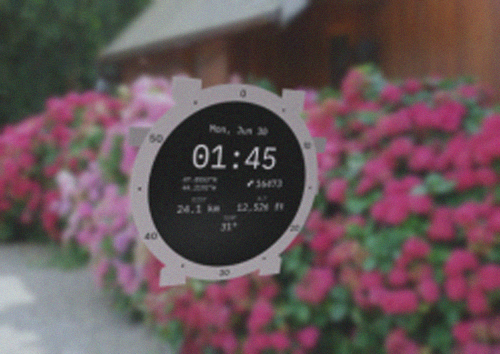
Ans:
1,45
